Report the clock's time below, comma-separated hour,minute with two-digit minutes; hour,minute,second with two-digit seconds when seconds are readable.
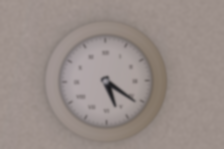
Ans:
5,21
